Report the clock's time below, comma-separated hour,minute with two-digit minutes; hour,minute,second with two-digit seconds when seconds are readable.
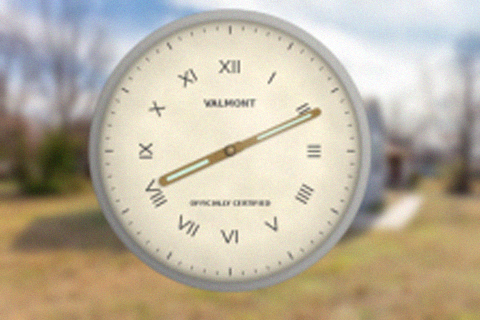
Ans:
8,11
